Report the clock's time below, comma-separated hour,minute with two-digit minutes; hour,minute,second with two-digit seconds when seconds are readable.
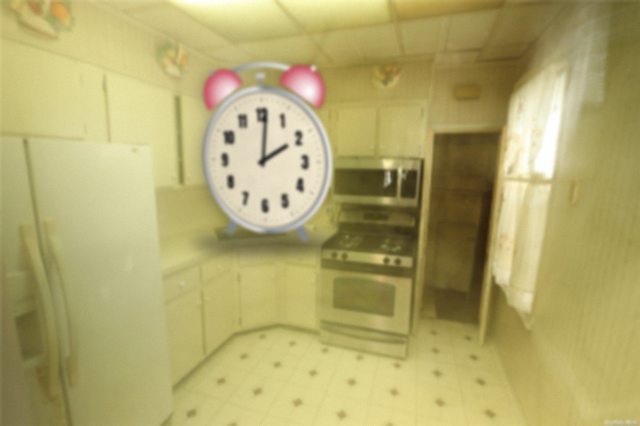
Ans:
2,01
